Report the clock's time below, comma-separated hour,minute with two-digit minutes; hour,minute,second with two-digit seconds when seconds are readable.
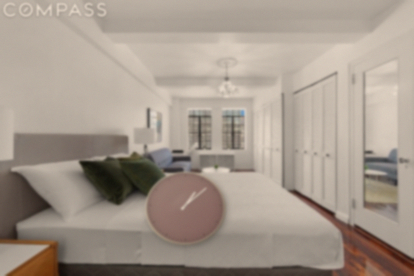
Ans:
1,08
